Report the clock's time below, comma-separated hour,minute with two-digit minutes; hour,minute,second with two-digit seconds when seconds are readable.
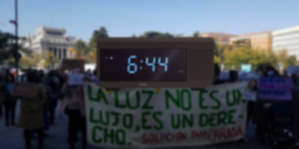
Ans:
6,44
